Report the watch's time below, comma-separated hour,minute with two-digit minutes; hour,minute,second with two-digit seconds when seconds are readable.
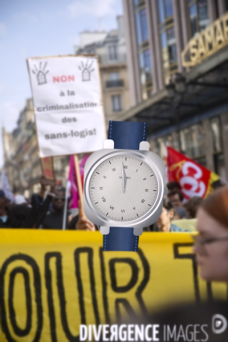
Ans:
11,59
